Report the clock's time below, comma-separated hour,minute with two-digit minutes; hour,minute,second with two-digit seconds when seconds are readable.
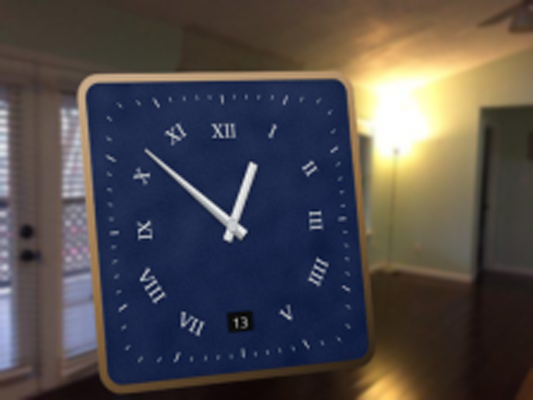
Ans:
12,52
